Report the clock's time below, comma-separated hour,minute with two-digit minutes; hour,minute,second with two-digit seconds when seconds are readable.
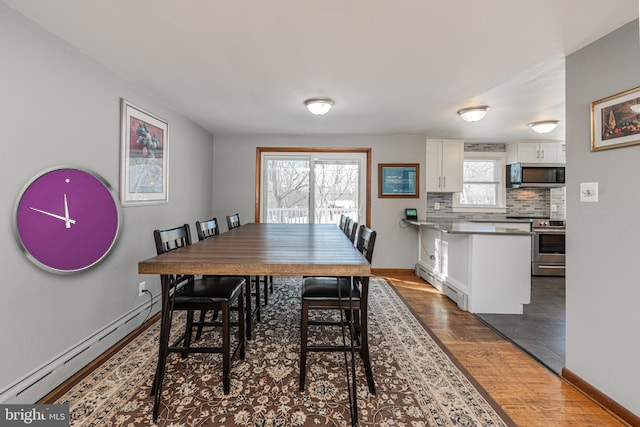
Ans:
11,48
